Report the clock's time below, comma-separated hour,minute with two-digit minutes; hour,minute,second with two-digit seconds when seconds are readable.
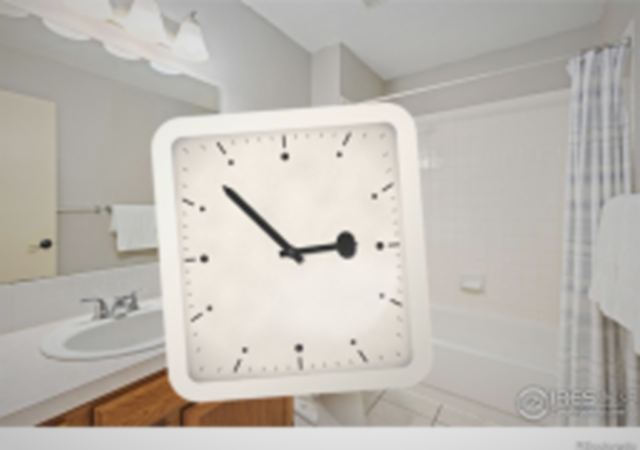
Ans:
2,53
